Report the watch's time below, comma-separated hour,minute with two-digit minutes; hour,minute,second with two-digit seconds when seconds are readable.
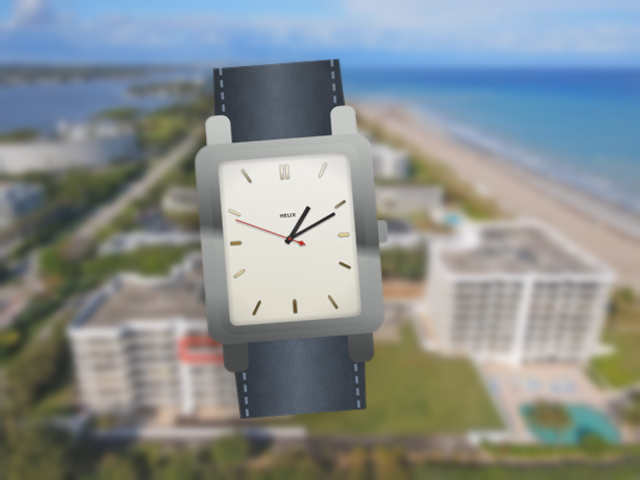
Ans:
1,10,49
